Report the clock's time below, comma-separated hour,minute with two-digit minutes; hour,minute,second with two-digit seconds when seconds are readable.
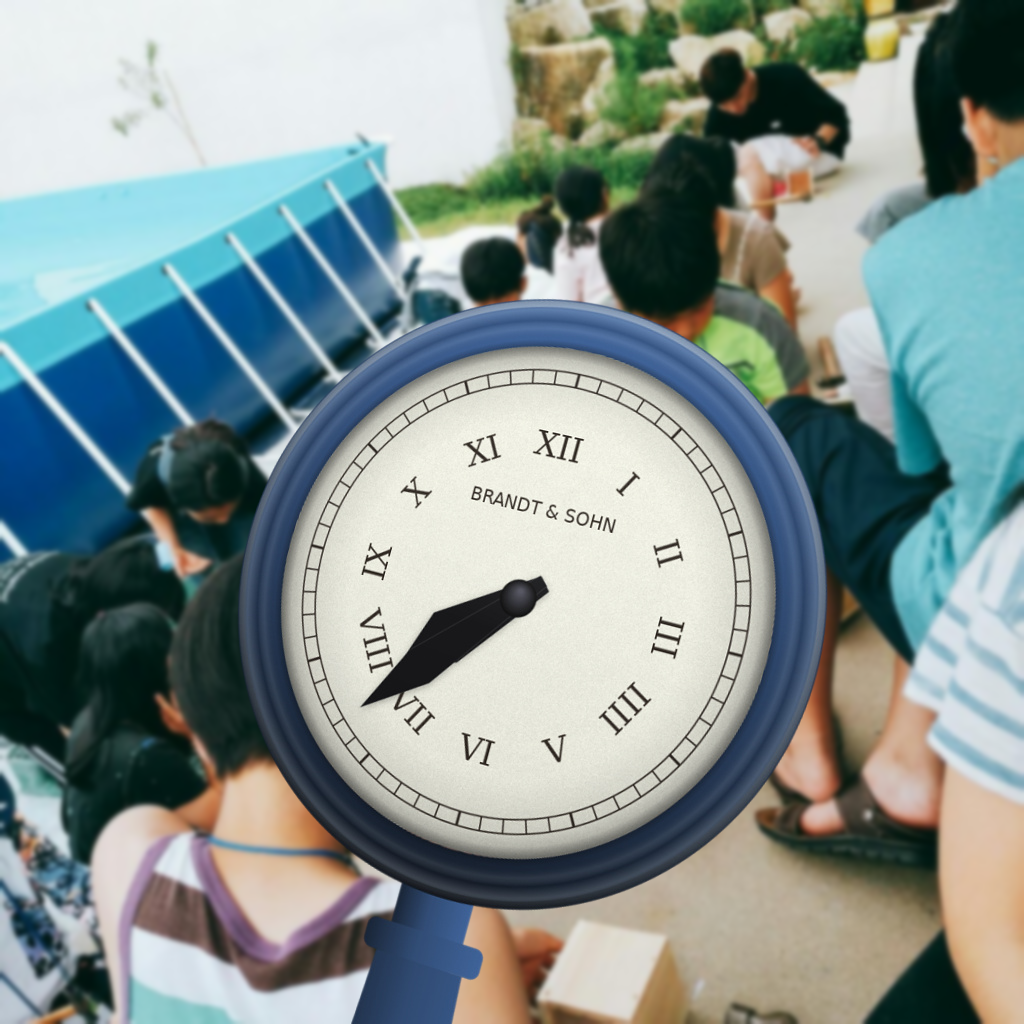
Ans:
7,37
